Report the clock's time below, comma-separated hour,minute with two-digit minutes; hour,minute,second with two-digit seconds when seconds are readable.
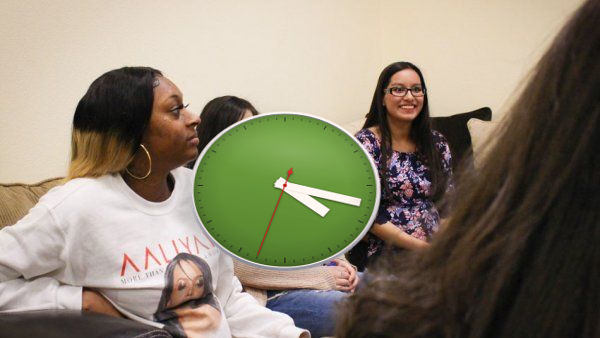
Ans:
4,17,33
